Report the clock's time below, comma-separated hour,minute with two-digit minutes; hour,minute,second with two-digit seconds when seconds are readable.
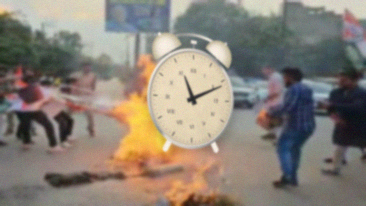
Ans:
11,11
